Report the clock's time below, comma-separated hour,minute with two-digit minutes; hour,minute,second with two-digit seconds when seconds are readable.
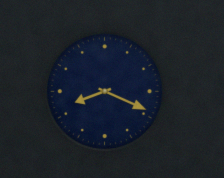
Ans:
8,19
